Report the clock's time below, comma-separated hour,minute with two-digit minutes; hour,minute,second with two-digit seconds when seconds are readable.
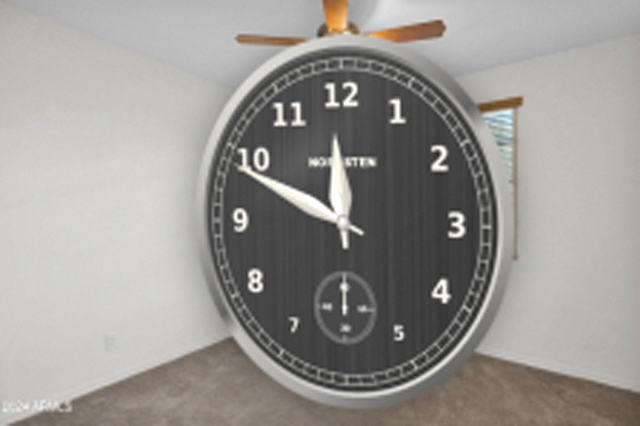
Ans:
11,49
